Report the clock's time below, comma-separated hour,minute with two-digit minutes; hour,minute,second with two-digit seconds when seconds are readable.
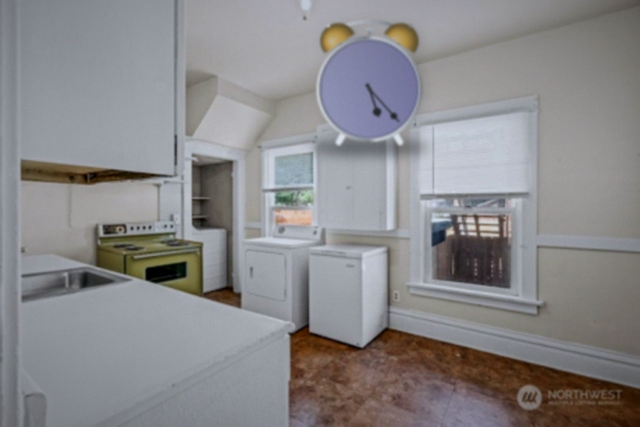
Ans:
5,23
